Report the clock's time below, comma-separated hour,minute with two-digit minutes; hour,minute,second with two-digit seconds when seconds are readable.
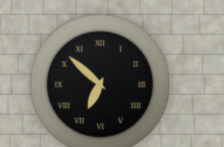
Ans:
6,52
